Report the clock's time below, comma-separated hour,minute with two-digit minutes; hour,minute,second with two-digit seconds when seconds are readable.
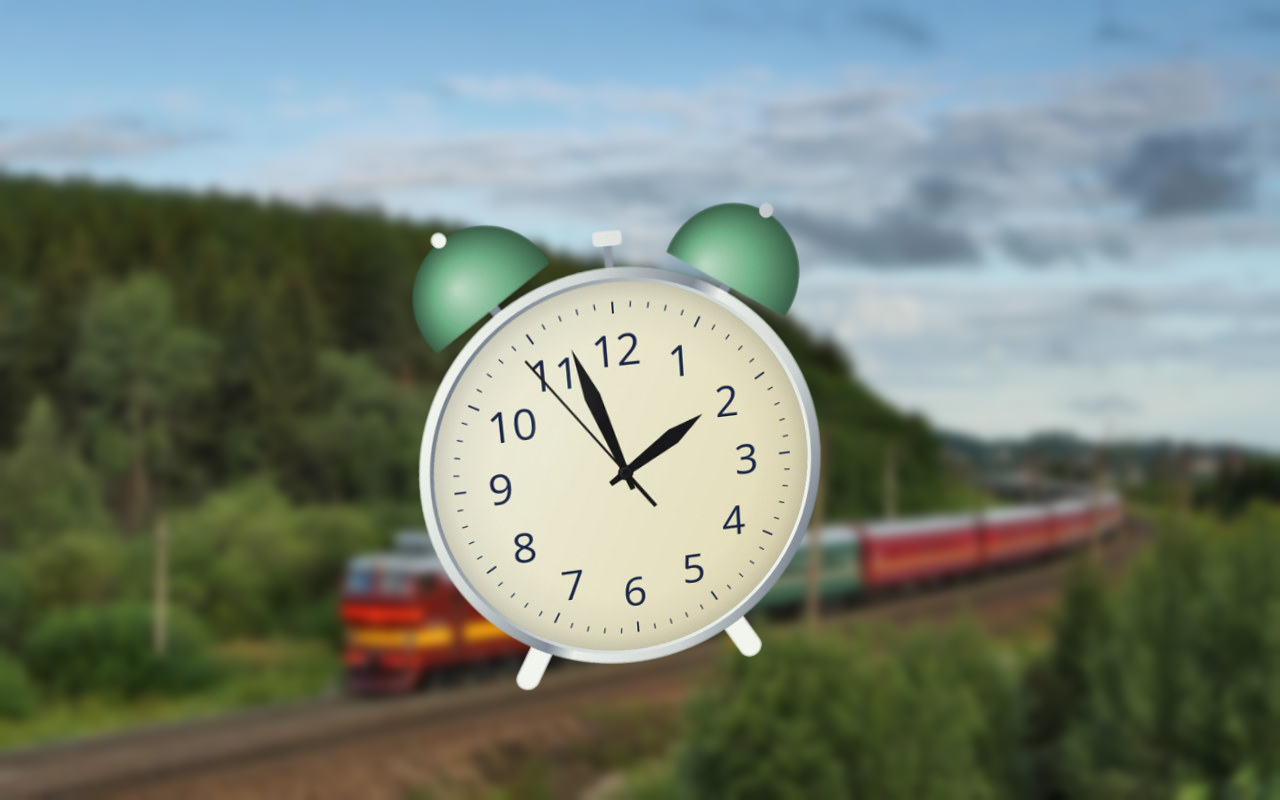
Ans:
1,56,54
